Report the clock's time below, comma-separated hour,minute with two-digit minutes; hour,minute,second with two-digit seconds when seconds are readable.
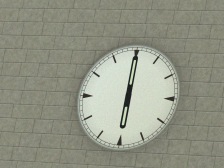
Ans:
6,00
